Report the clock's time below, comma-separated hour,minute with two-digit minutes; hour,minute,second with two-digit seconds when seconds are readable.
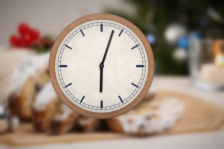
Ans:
6,03
